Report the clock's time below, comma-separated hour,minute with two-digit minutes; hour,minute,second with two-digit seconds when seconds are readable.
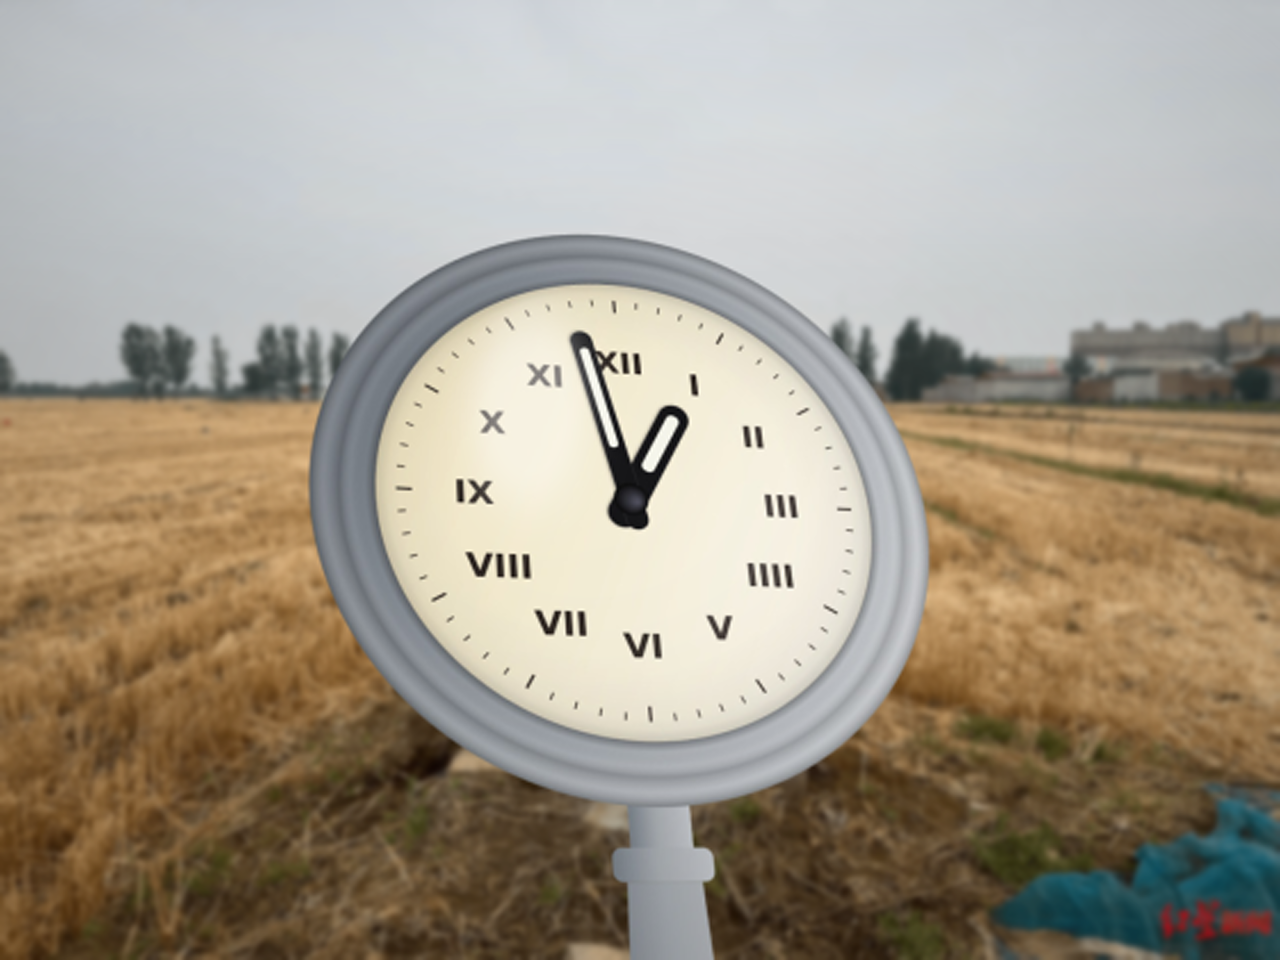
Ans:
12,58
